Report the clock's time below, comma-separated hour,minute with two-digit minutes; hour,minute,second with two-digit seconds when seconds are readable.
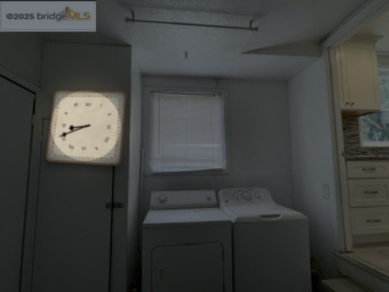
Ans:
8,41
